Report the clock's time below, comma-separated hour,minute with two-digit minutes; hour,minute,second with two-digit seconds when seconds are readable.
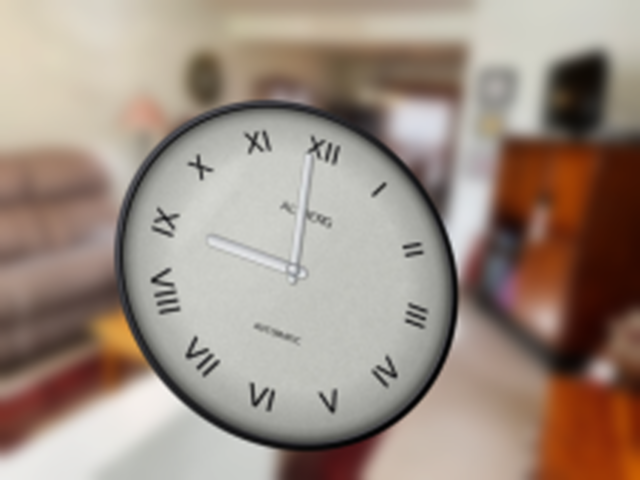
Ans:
8,59
